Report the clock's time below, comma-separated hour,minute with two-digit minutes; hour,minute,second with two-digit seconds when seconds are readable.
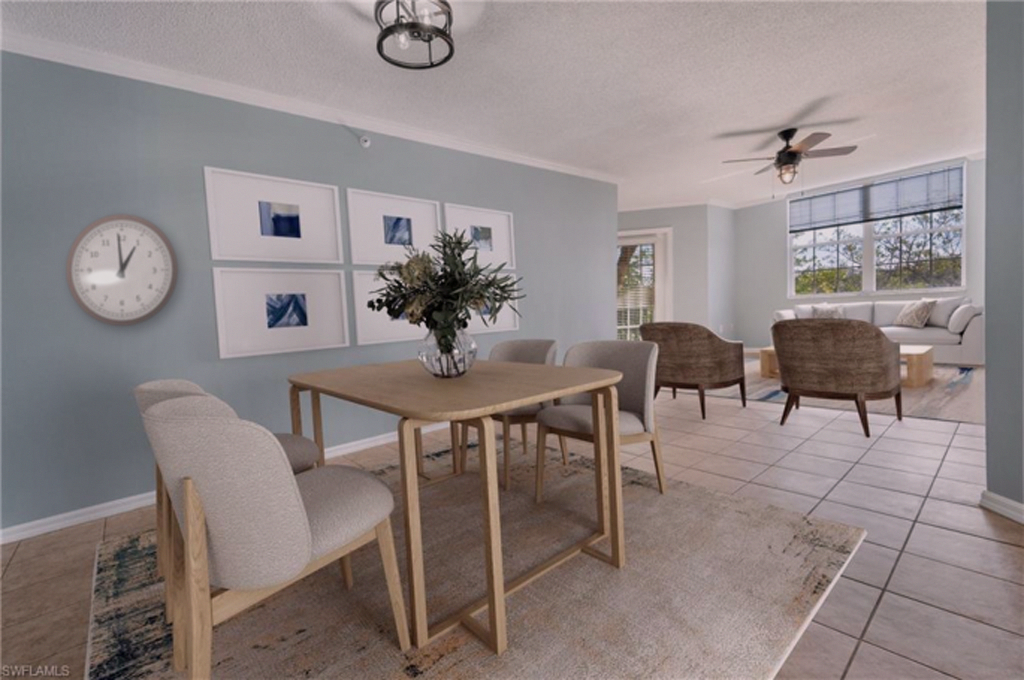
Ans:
12,59
